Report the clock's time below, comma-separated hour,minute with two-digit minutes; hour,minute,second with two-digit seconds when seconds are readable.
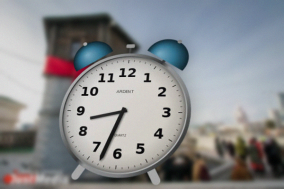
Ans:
8,33
